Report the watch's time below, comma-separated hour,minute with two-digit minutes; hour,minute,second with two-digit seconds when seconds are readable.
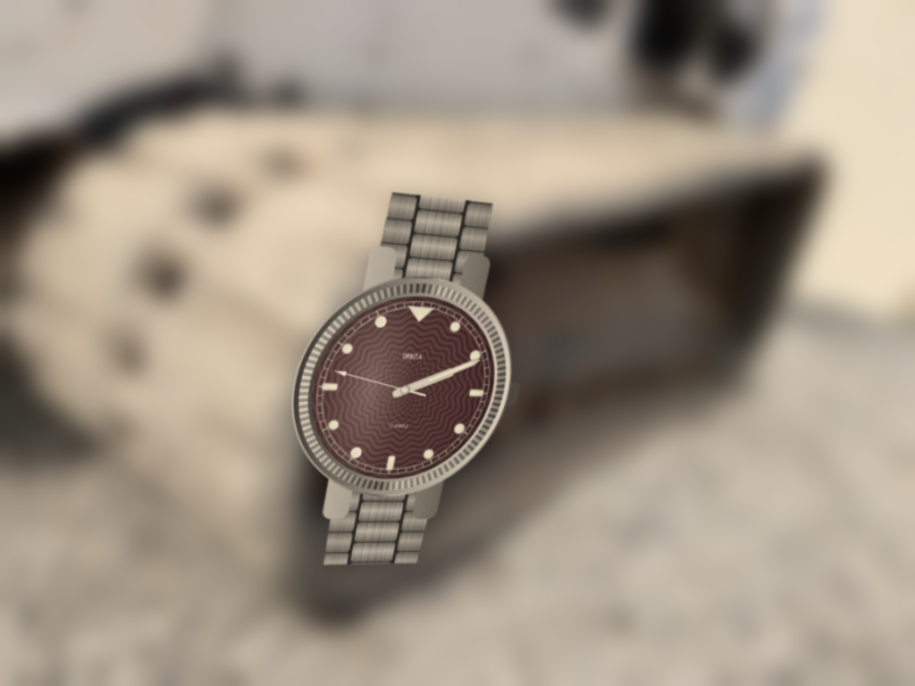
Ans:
2,10,47
